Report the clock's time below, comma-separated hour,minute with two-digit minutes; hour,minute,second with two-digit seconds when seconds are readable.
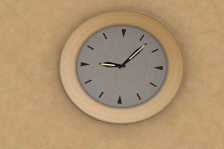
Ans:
9,07
